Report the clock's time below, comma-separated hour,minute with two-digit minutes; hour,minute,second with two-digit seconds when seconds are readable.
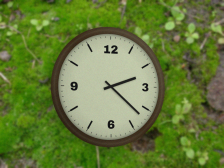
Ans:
2,22
